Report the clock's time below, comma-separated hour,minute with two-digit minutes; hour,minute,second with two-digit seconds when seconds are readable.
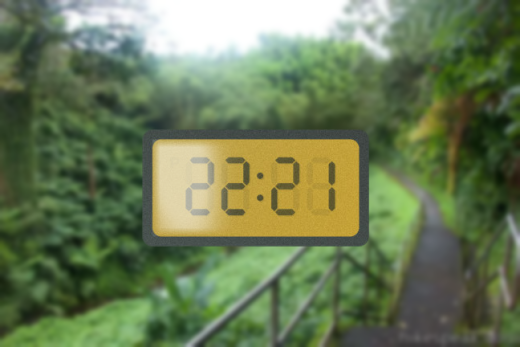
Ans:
22,21
